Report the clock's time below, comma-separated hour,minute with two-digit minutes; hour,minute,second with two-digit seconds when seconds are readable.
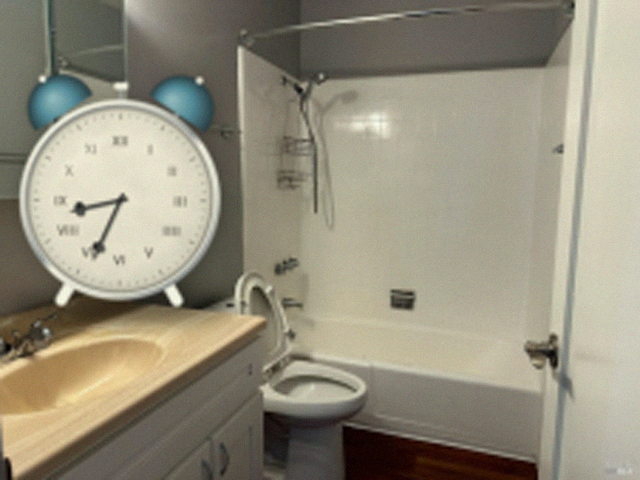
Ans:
8,34
